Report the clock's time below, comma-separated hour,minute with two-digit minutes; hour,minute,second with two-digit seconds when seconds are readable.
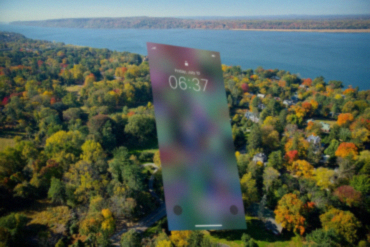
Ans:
6,37
